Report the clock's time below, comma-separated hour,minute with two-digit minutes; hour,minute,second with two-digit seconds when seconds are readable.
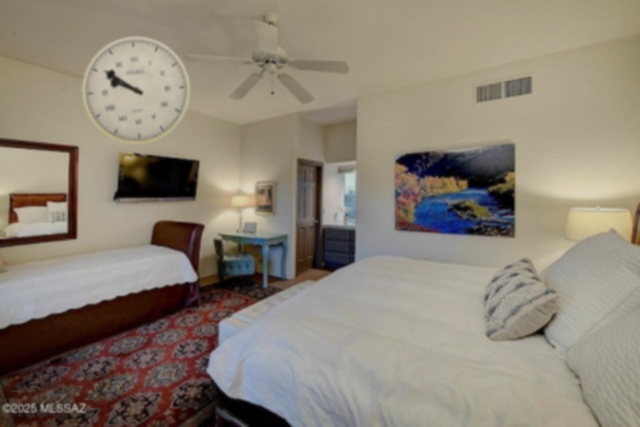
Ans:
9,51
